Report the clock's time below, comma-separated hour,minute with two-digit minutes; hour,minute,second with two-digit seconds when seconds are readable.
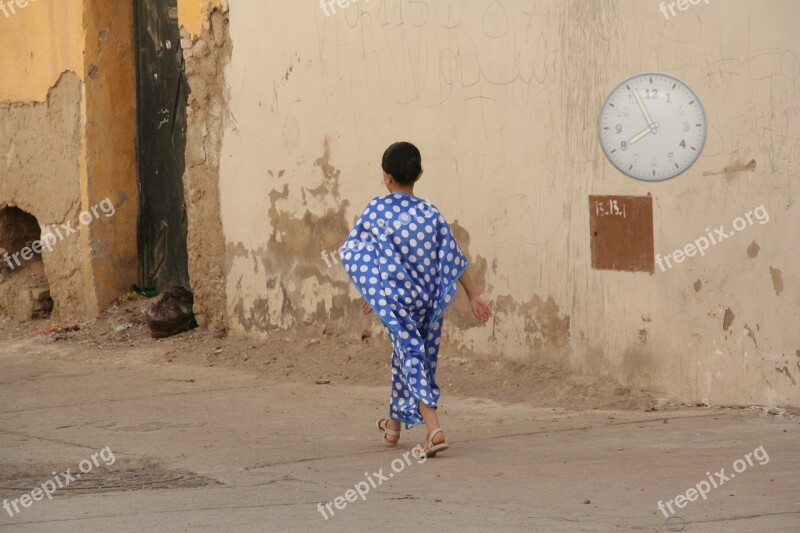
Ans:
7,56
